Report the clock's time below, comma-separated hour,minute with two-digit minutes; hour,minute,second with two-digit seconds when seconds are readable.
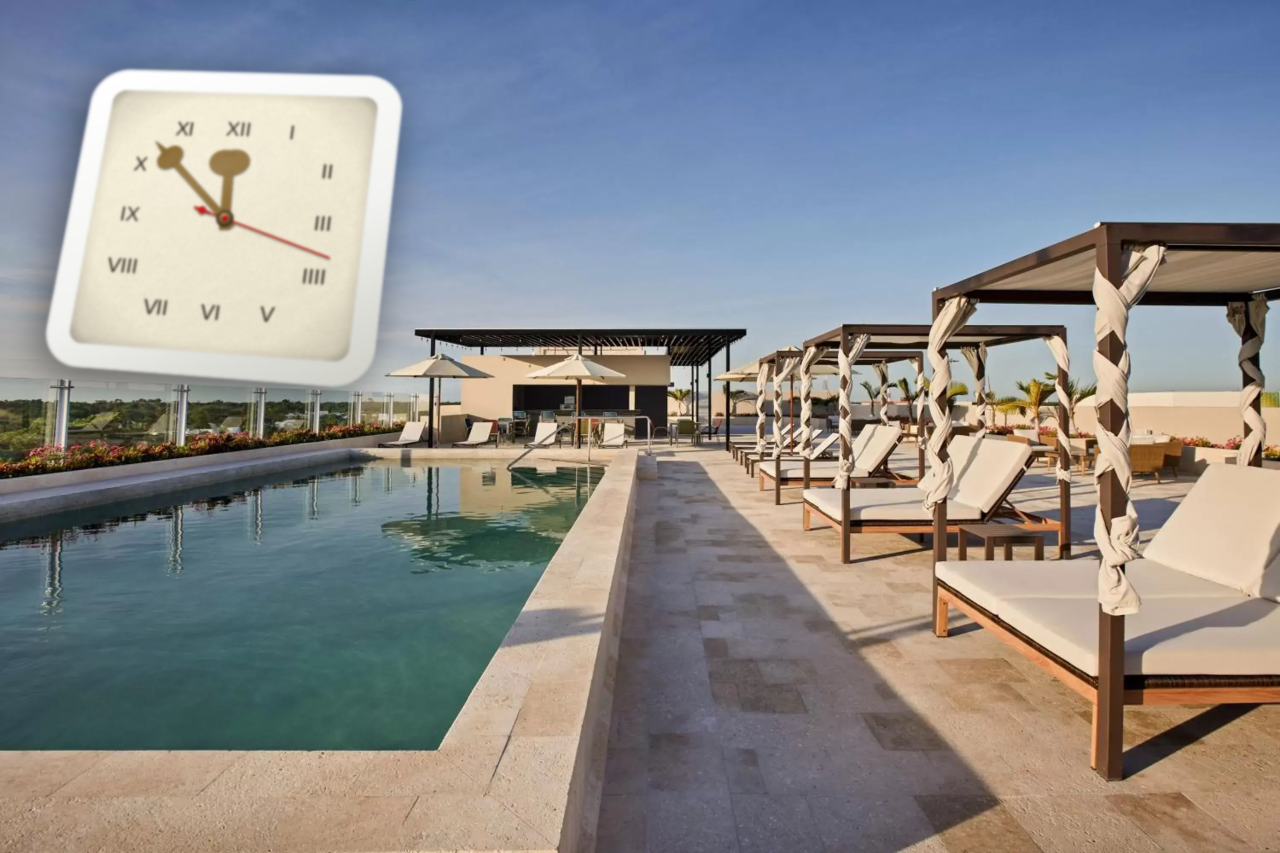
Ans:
11,52,18
